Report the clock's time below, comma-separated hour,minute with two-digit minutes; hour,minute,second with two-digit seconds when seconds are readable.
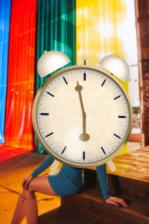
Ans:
5,58
